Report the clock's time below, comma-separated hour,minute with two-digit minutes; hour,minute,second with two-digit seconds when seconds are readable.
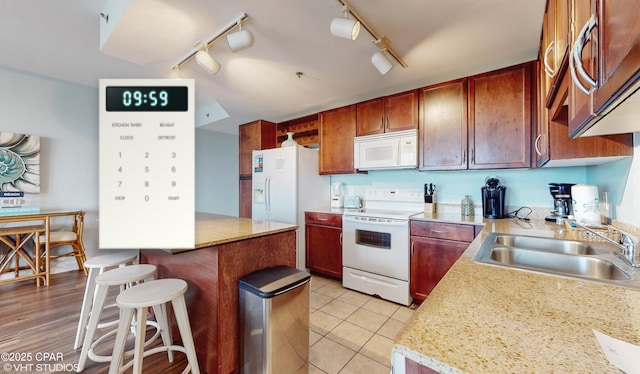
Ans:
9,59
